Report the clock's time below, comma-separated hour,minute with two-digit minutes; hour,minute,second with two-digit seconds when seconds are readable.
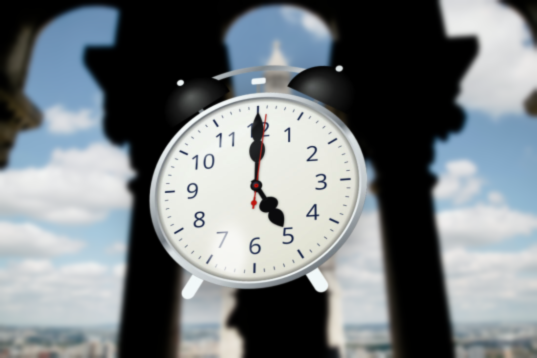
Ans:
5,00,01
